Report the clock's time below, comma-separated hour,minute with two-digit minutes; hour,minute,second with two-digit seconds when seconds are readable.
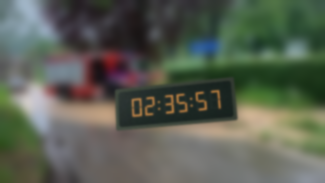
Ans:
2,35,57
